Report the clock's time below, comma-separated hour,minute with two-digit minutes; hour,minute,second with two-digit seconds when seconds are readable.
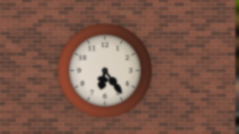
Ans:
6,24
